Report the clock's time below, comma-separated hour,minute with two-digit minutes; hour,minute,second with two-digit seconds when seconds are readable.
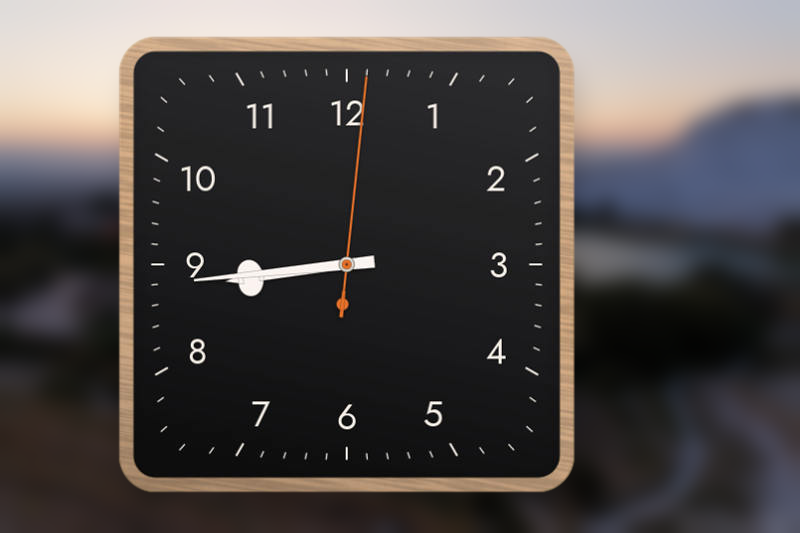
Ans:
8,44,01
